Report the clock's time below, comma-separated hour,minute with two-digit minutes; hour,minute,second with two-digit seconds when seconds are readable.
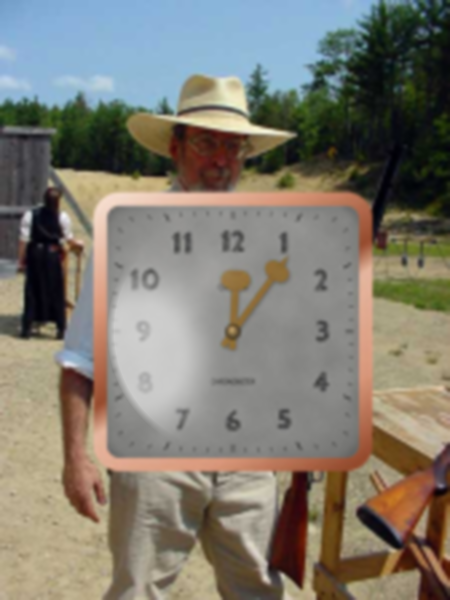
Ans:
12,06
